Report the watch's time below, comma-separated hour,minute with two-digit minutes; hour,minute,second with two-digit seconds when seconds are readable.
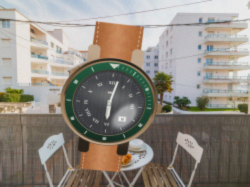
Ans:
6,02
